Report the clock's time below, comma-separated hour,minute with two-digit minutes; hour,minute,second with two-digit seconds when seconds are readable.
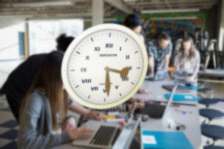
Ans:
3,29
